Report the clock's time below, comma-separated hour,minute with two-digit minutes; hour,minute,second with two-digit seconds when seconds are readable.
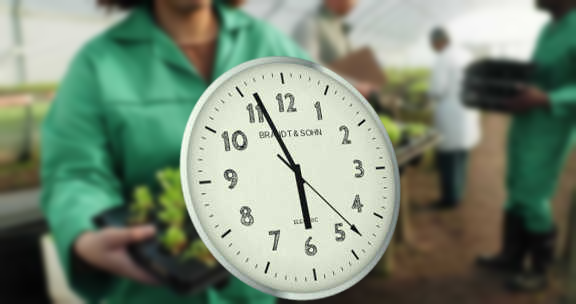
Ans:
5,56,23
